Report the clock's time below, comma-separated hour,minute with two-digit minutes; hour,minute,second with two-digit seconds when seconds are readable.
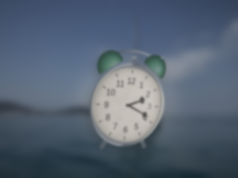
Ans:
2,19
